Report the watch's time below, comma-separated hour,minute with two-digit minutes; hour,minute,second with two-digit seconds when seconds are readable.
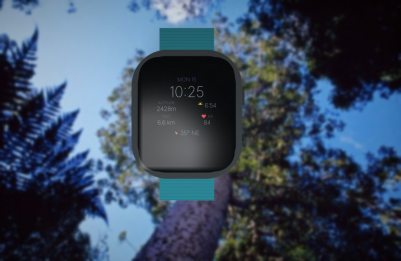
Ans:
10,25
